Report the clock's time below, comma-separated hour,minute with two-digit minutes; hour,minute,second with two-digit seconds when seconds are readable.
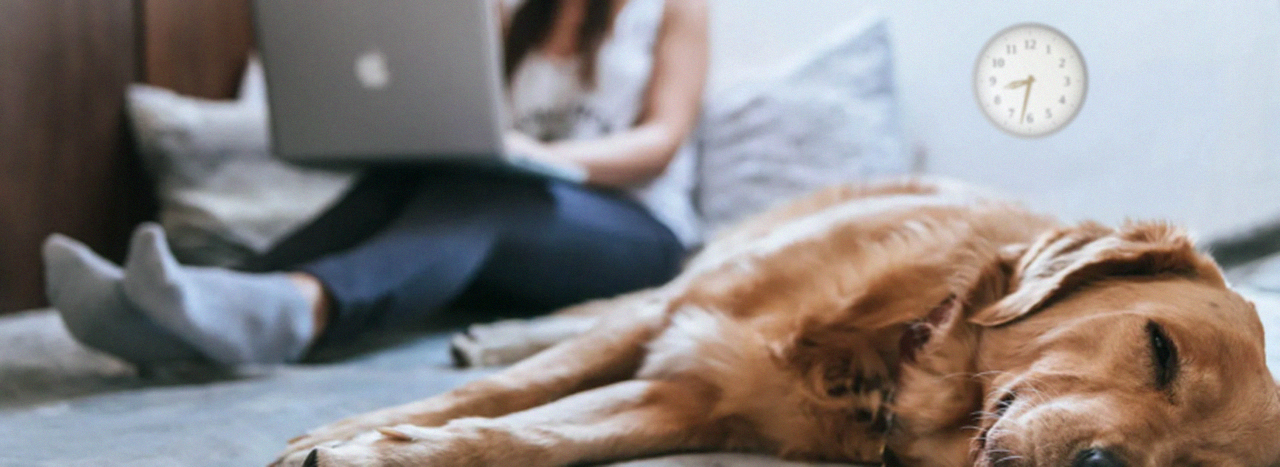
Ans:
8,32
